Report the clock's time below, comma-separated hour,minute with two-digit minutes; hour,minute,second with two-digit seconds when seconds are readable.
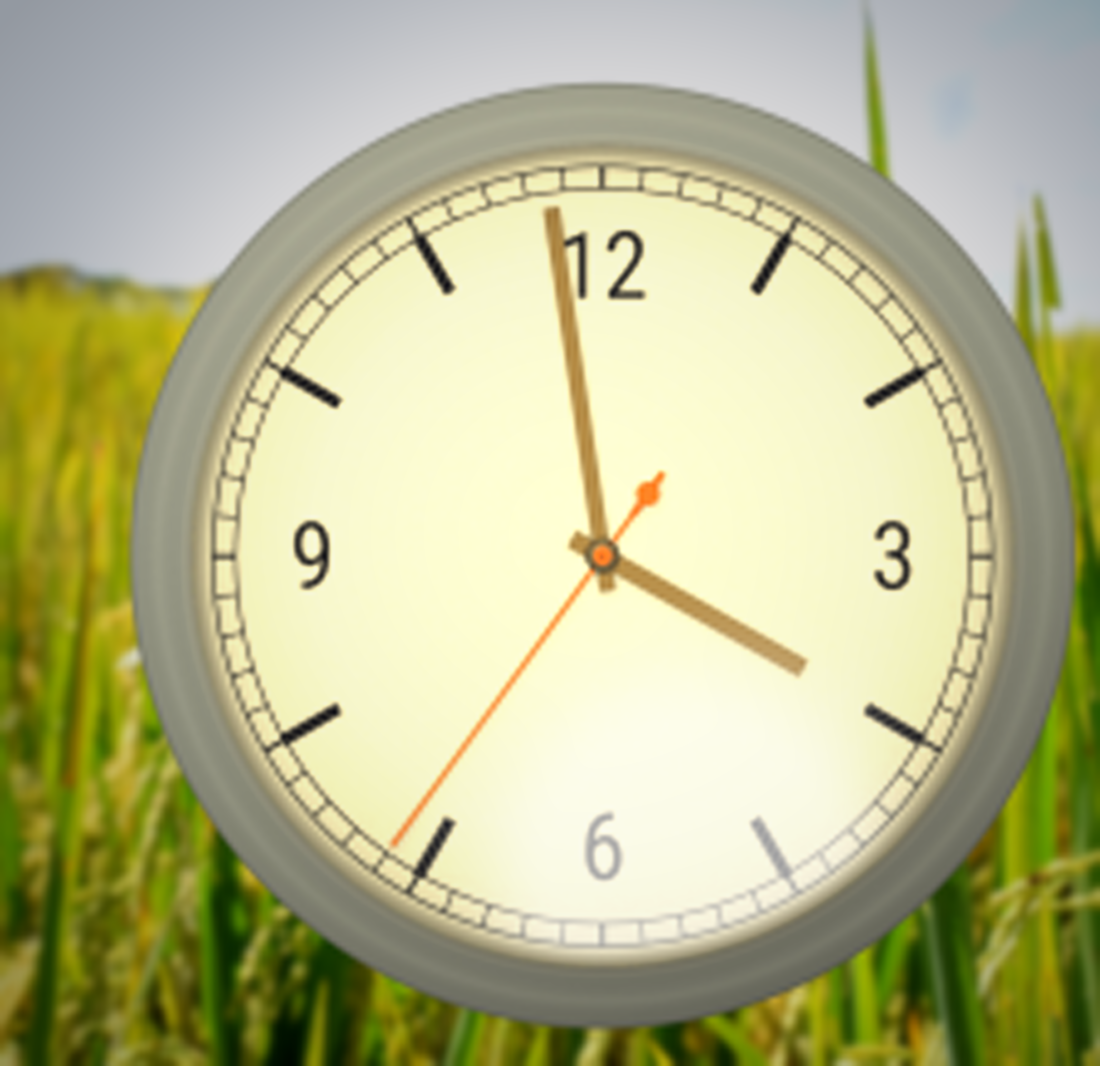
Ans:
3,58,36
